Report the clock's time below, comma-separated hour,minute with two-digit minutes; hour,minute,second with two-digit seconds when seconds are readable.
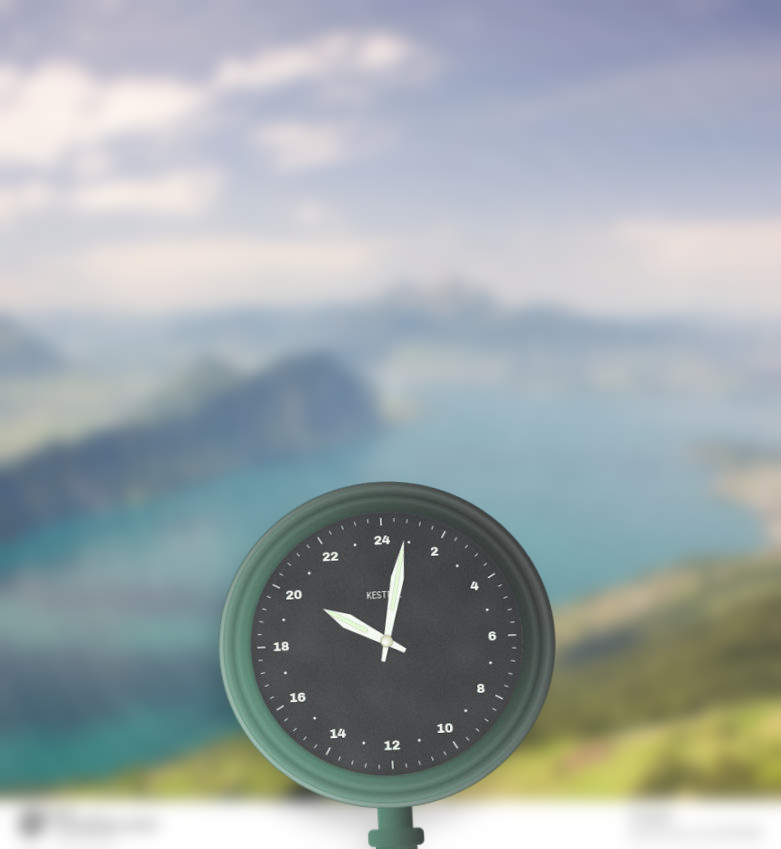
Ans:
20,02
